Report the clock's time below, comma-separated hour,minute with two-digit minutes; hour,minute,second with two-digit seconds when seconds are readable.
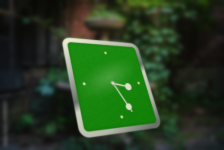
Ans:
3,26
